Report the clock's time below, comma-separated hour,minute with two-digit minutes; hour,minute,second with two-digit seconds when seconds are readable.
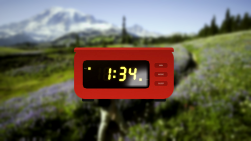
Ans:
1,34
